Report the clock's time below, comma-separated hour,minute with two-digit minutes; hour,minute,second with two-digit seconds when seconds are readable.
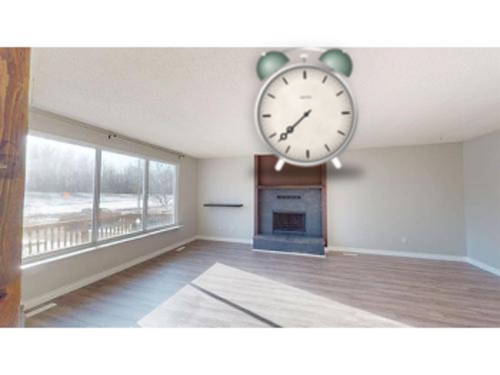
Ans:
7,38
